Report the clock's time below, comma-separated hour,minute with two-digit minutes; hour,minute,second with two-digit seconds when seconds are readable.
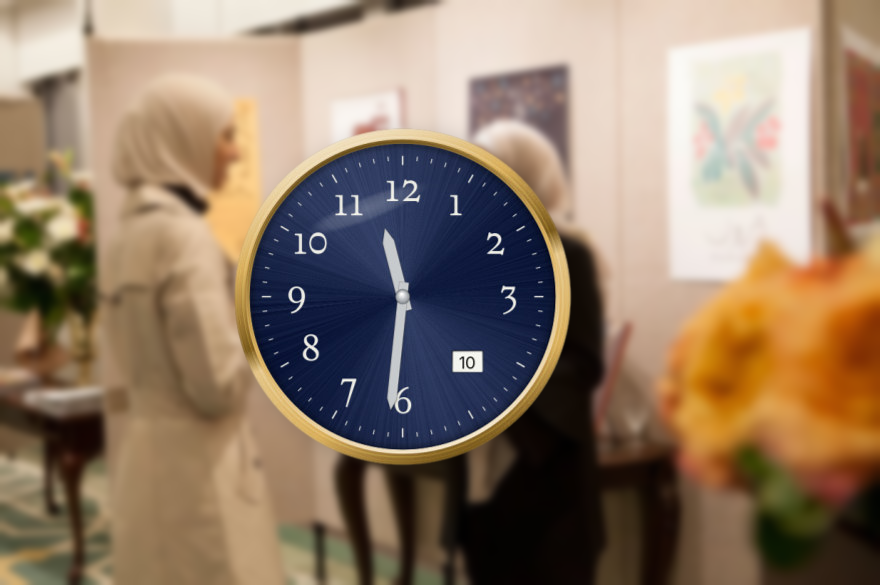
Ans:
11,31
